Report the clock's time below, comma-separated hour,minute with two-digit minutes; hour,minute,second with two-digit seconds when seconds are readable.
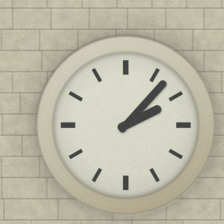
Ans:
2,07
